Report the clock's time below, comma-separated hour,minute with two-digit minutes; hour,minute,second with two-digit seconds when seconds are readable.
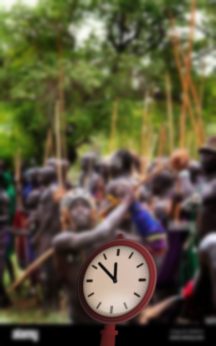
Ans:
11,52
